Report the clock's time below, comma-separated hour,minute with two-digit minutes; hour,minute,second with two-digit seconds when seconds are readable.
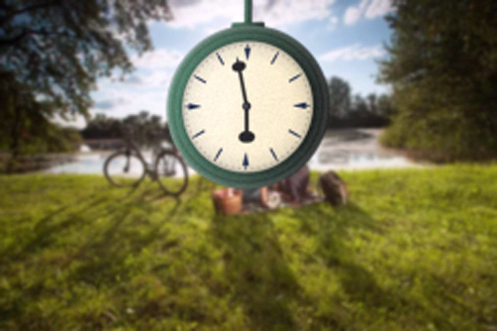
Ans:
5,58
